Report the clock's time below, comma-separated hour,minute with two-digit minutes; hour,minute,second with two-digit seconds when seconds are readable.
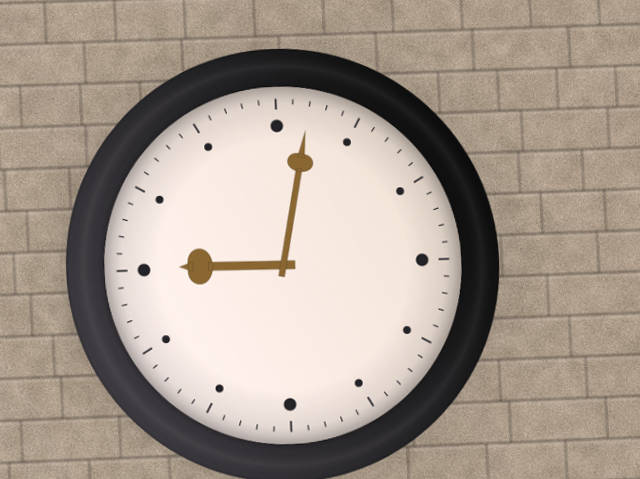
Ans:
9,02
